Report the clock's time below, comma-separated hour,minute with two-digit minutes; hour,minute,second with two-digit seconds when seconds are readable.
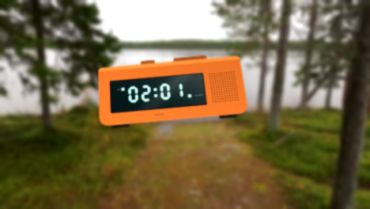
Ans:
2,01
